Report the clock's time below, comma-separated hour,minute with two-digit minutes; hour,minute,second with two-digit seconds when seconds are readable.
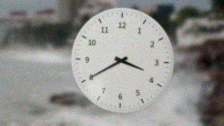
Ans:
3,40
